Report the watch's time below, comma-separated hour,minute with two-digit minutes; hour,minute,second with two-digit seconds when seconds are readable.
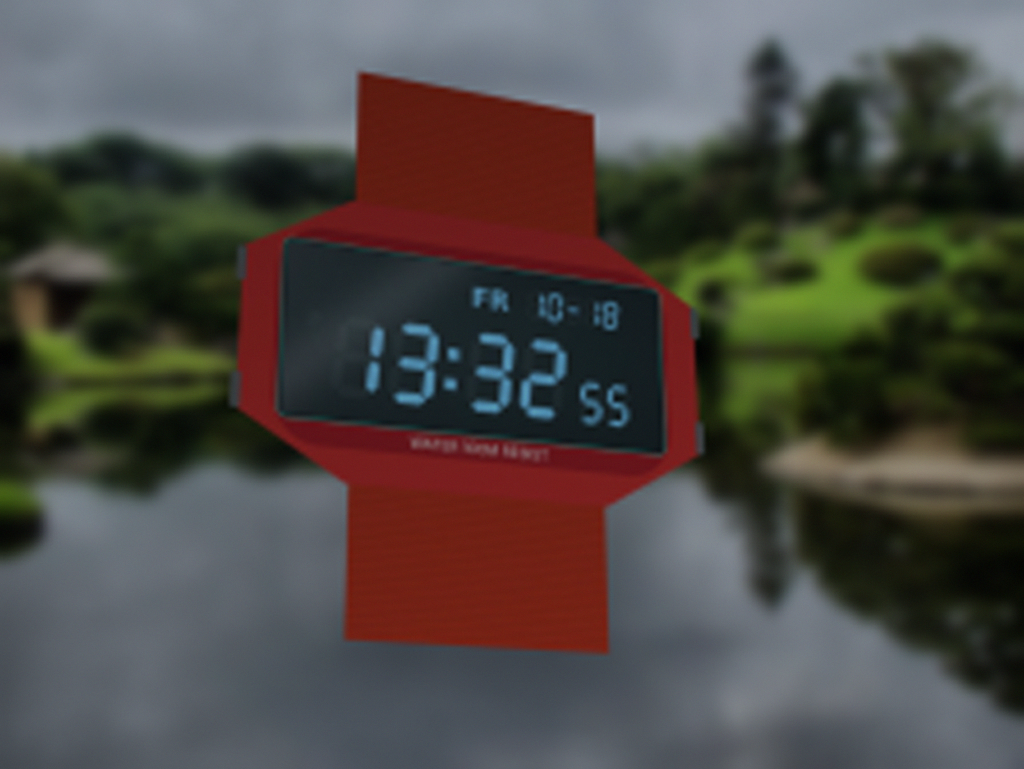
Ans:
13,32,55
